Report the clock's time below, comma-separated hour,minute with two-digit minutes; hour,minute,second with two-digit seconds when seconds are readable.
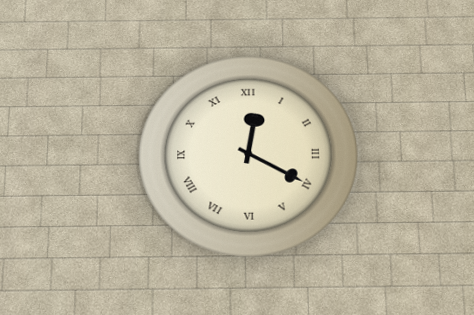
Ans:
12,20
